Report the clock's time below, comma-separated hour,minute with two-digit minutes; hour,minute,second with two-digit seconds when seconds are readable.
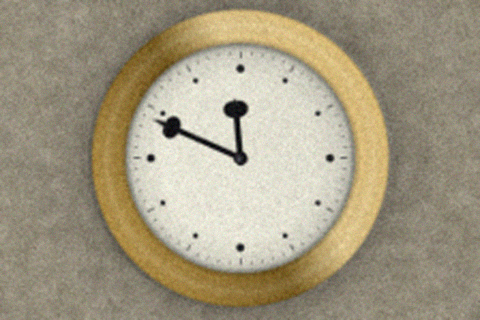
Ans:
11,49
